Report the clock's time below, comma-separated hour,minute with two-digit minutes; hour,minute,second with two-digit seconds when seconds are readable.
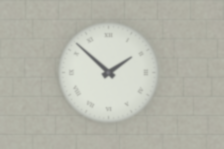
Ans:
1,52
